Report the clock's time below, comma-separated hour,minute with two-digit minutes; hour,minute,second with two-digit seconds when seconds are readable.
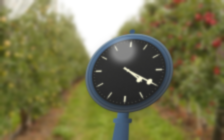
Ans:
4,20
